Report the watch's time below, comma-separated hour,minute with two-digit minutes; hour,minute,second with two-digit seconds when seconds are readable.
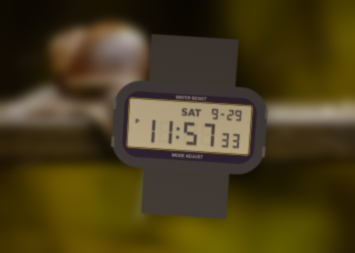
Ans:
11,57,33
